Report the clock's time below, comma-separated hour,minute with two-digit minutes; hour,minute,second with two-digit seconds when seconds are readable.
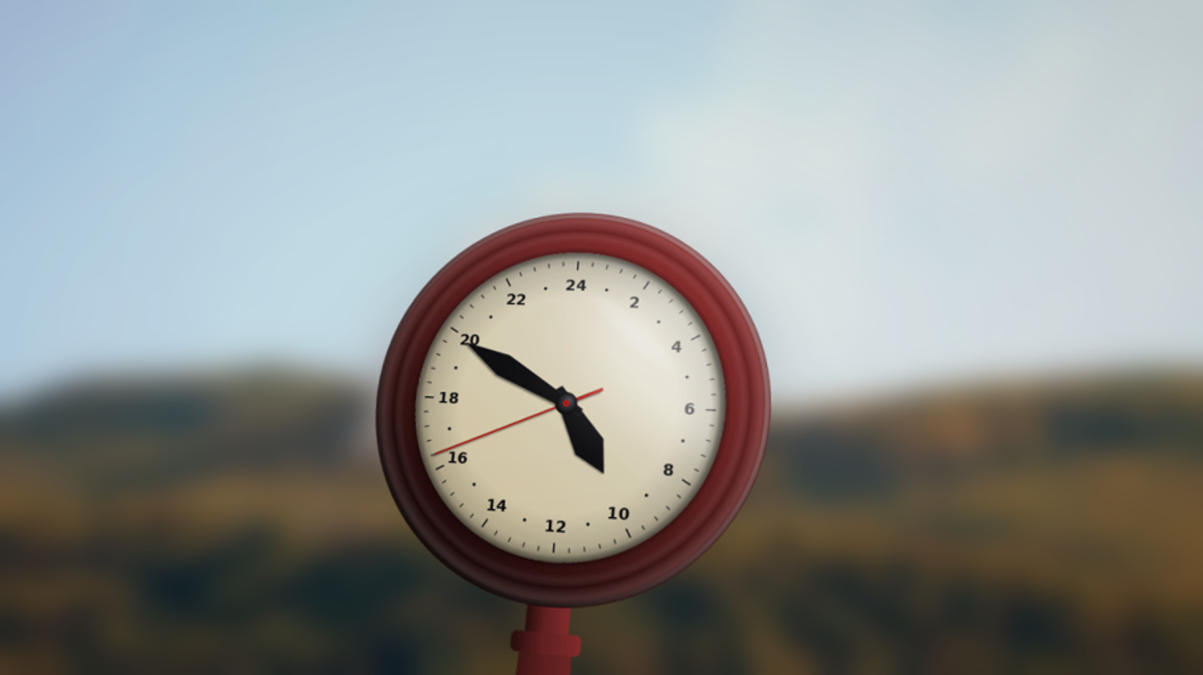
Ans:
9,49,41
